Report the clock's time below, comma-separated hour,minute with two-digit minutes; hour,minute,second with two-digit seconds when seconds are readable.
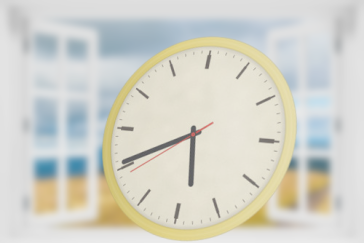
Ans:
5,40,39
